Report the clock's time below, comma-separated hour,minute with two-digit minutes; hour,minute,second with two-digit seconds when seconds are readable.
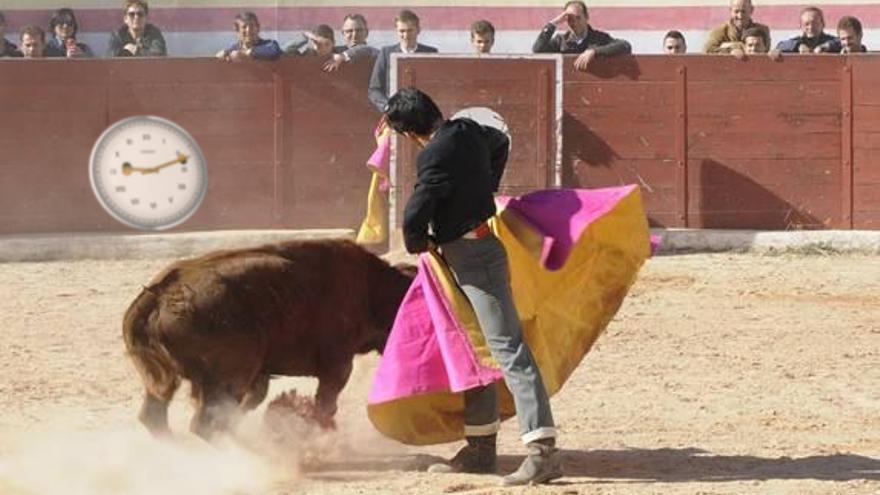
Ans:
9,12
